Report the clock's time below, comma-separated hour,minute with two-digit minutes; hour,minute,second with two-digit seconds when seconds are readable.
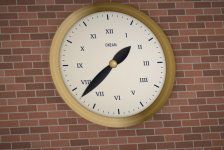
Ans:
1,38
